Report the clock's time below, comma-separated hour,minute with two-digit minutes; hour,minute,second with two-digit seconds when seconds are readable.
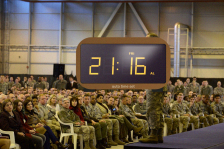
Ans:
21,16
